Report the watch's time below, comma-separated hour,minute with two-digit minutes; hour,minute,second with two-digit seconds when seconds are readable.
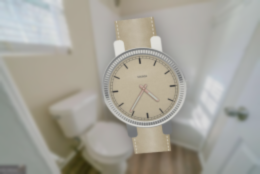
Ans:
4,36
